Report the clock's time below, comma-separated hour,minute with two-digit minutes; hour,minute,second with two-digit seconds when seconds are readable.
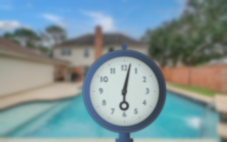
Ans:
6,02
